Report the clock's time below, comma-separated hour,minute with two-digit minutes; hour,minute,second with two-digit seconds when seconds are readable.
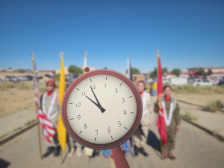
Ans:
10,59
